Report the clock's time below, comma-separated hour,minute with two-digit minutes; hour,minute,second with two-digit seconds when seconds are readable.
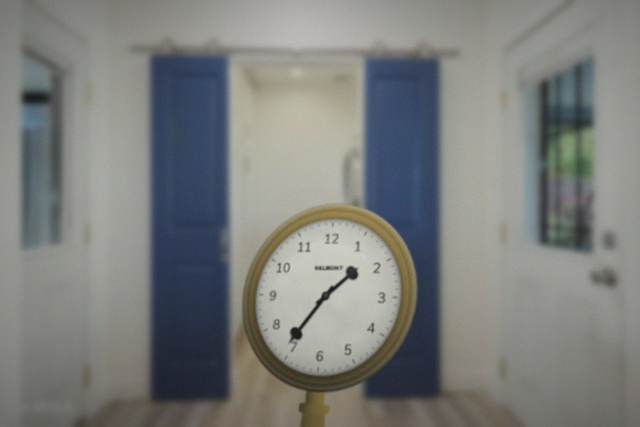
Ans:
1,36
